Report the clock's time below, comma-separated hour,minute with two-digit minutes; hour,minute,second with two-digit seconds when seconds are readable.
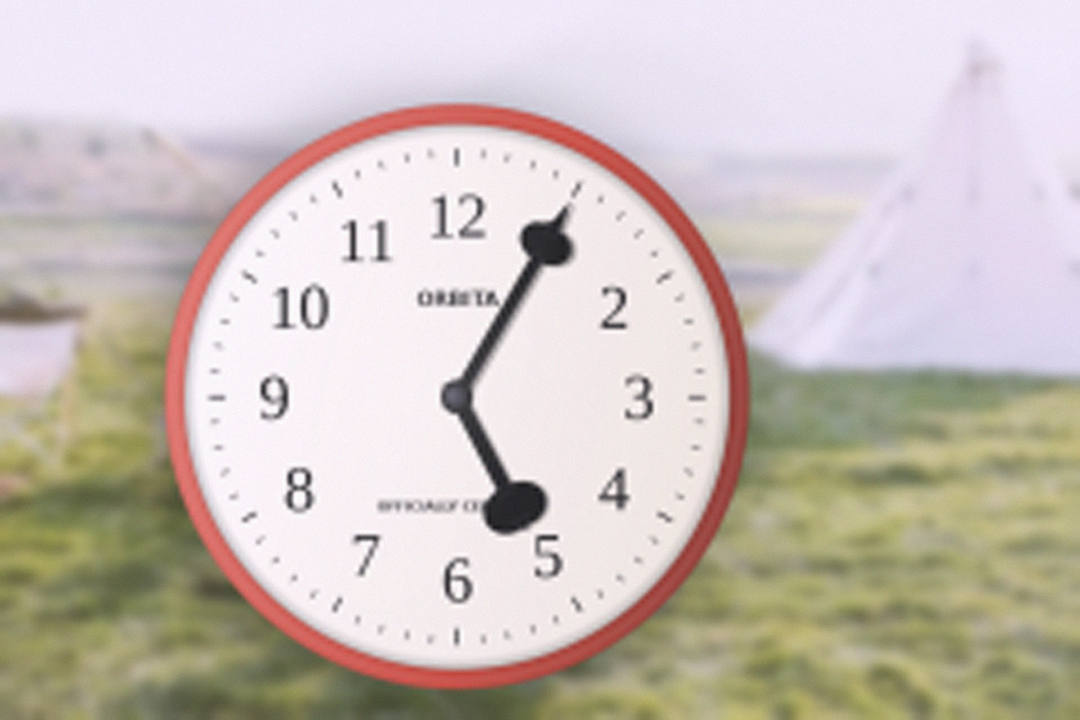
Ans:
5,05
